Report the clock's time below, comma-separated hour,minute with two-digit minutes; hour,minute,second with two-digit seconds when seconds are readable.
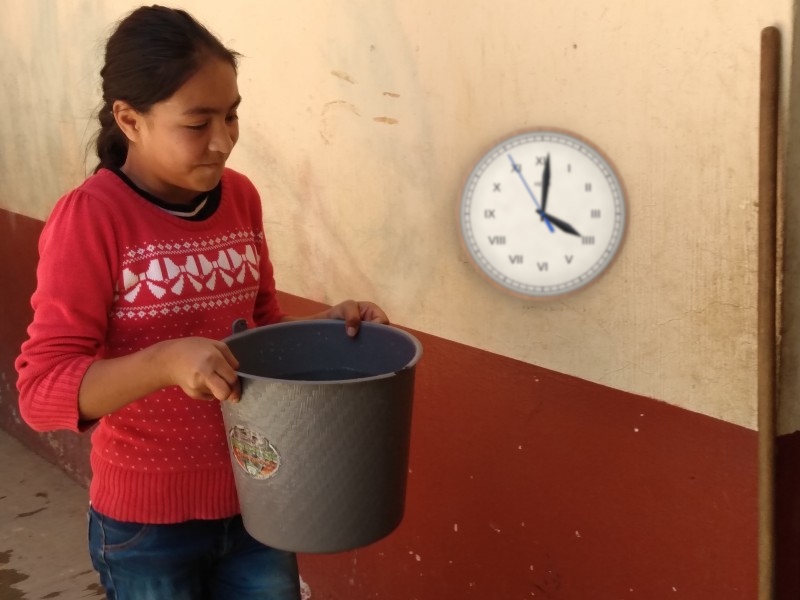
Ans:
4,00,55
